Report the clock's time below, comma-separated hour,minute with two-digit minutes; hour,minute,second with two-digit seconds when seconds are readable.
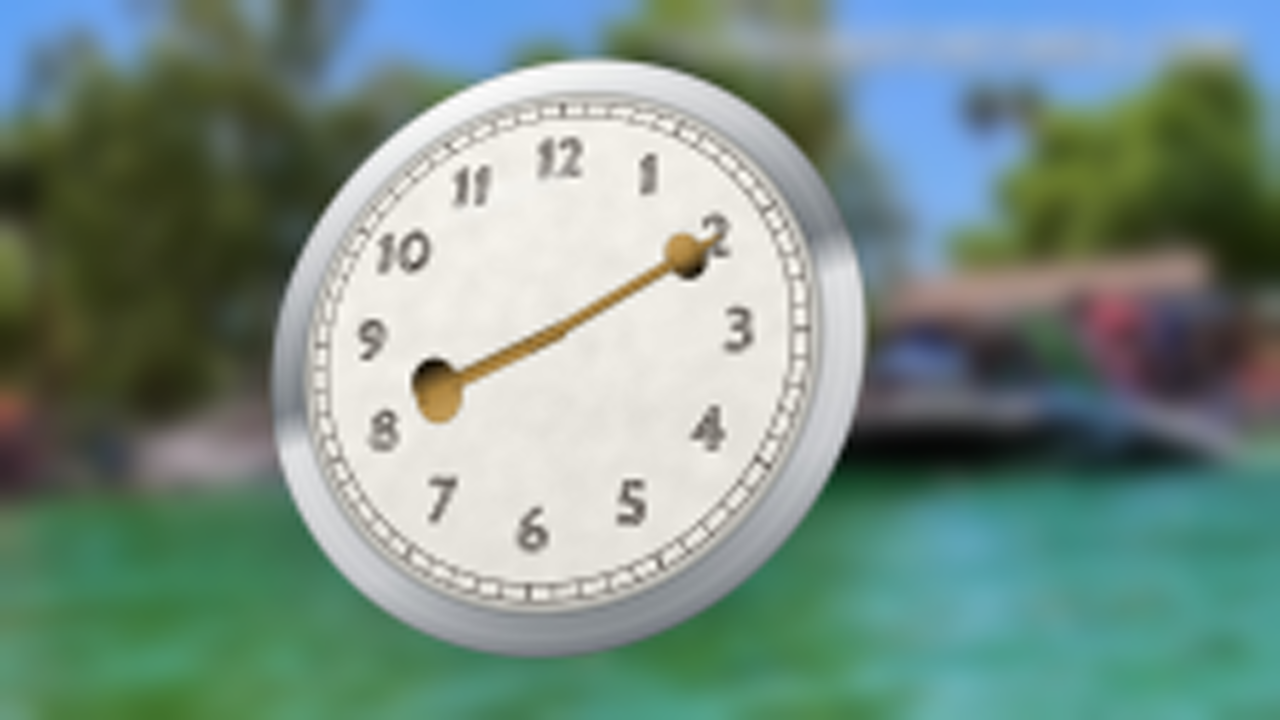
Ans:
8,10
